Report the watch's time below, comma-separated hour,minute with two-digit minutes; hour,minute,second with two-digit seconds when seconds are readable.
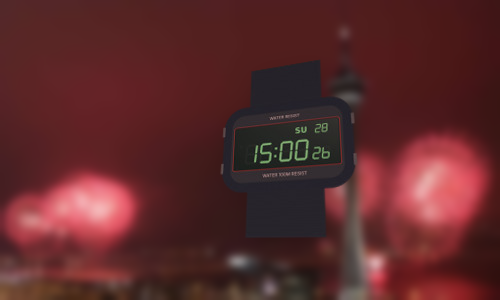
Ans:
15,00,26
